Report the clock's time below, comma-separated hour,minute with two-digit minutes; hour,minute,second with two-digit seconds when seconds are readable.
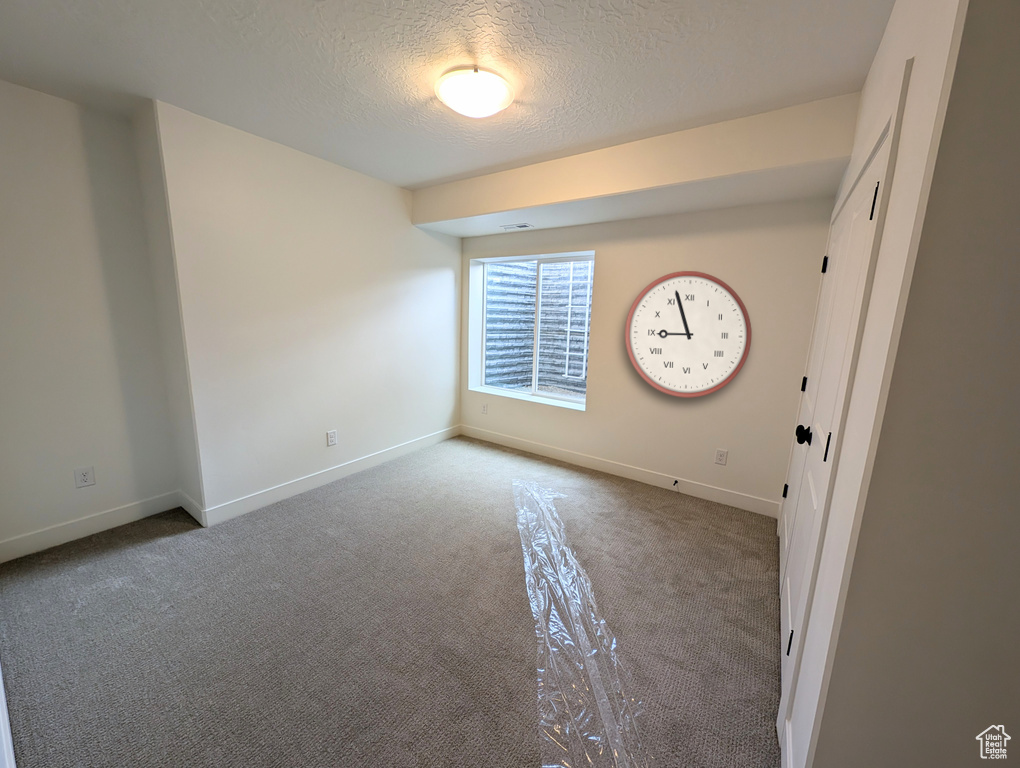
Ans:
8,57
